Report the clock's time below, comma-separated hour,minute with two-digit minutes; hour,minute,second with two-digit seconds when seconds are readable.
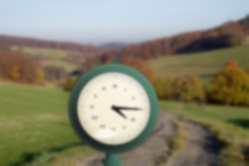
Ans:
4,15
